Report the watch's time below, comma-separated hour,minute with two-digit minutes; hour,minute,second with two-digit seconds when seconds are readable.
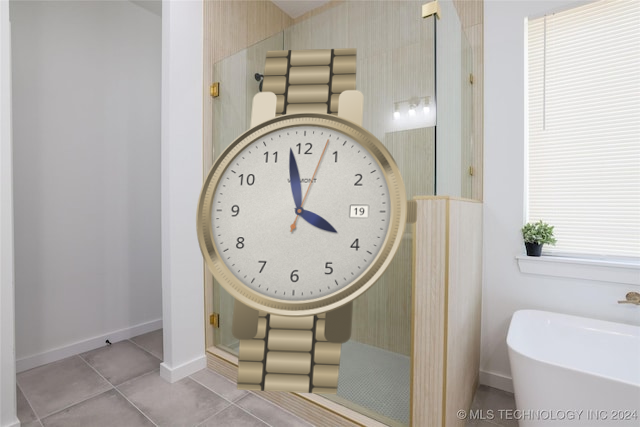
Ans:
3,58,03
